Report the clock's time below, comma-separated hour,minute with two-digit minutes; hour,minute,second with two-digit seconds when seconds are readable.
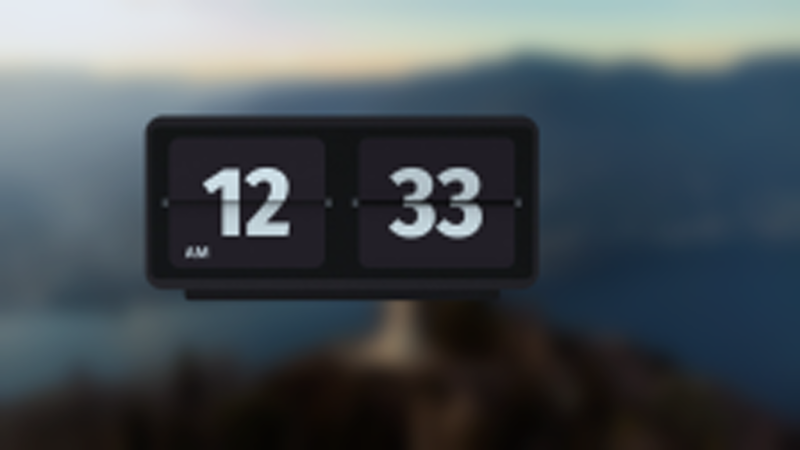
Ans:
12,33
